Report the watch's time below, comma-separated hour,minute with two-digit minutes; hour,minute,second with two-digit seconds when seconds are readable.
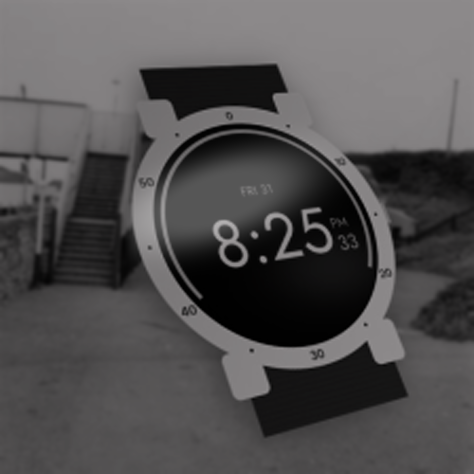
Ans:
8,25,33
